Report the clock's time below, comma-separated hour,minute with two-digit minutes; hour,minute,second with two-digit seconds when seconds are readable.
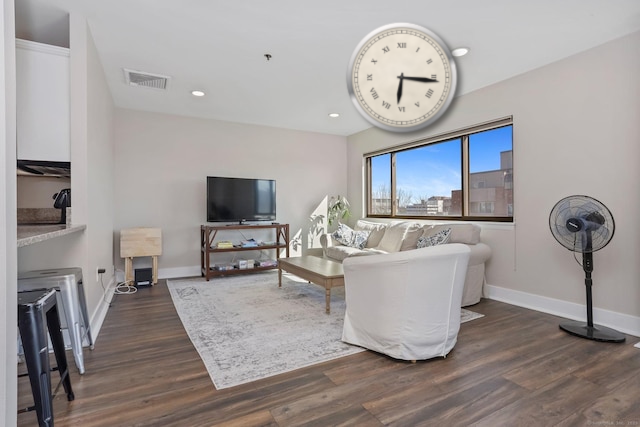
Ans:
6,16
